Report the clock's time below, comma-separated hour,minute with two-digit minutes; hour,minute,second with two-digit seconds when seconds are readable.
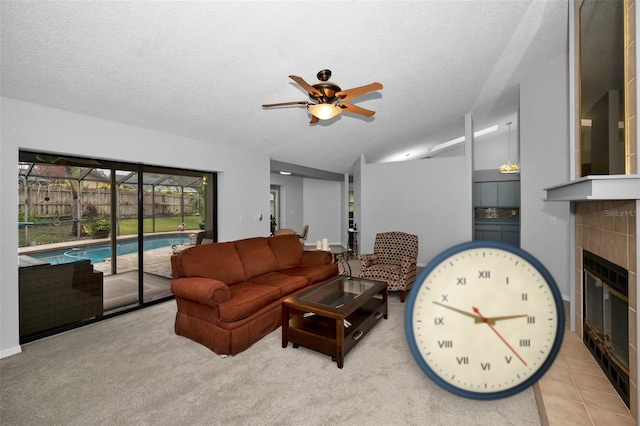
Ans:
2,48,23
